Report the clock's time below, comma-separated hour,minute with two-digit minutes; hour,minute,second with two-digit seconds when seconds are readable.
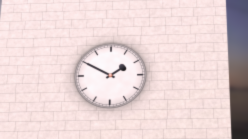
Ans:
1,50
